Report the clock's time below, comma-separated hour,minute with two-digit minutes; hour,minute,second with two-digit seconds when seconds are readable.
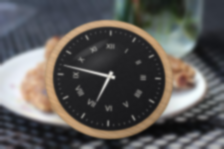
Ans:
6,47
